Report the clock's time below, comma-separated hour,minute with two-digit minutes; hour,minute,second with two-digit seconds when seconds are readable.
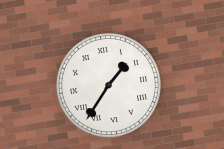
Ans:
1,37
